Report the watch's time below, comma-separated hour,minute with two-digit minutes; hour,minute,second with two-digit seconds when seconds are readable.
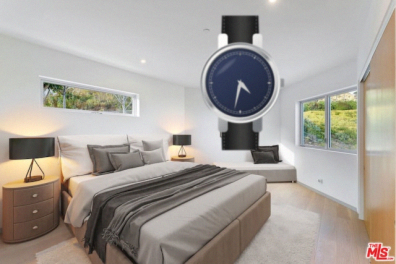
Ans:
4,32
